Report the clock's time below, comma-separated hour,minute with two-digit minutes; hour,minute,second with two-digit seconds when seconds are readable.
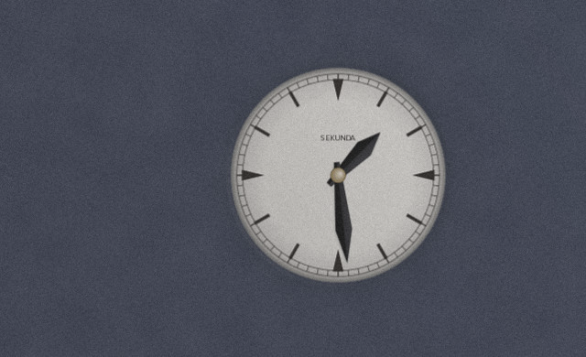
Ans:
1,29
